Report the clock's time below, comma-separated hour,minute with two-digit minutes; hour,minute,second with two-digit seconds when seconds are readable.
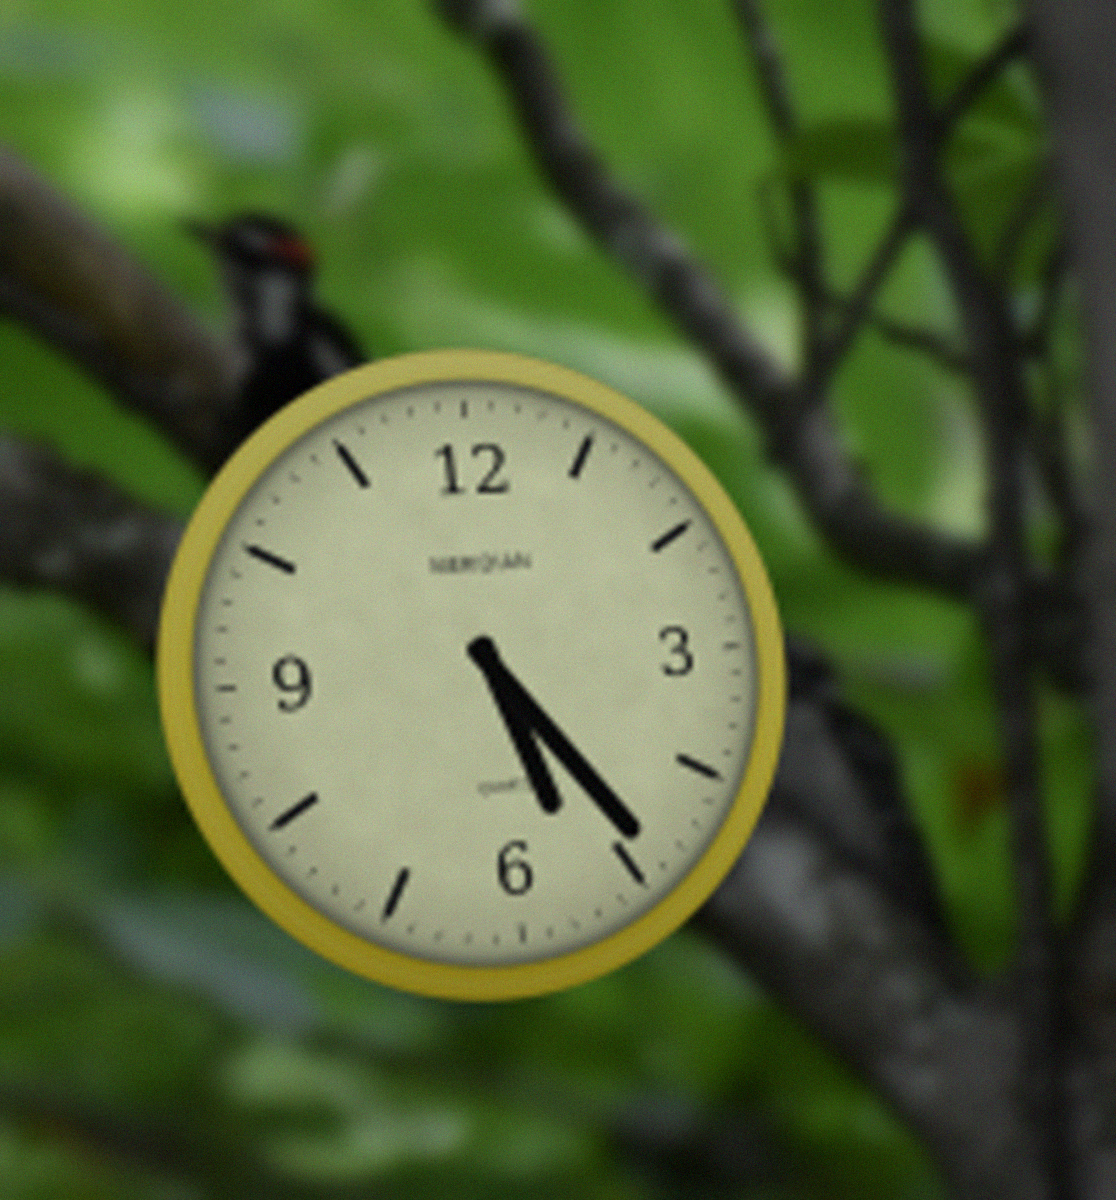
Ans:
5,24
